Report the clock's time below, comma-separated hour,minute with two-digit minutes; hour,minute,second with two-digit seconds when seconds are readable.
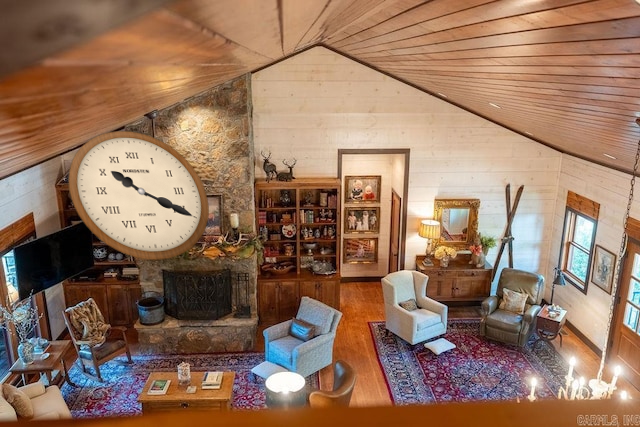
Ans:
10,20
